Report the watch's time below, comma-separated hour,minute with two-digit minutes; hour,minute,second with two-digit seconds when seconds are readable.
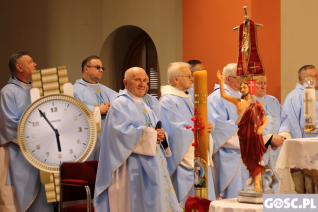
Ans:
5,55
